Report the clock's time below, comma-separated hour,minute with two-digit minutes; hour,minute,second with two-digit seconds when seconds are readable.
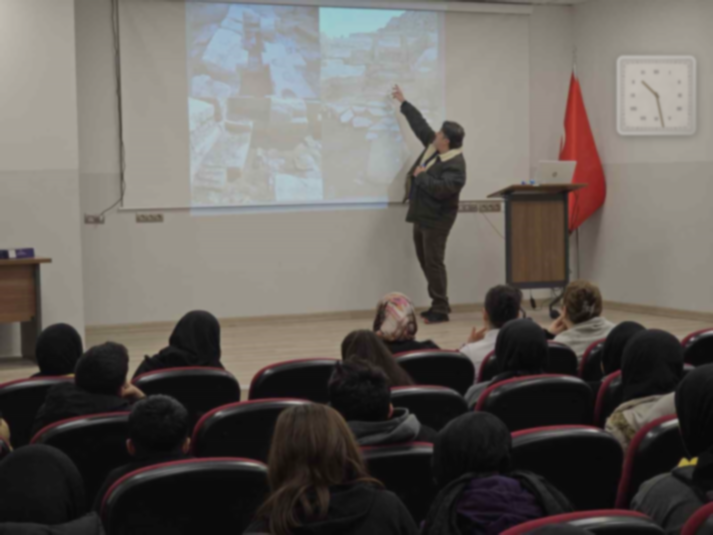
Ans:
10,28
